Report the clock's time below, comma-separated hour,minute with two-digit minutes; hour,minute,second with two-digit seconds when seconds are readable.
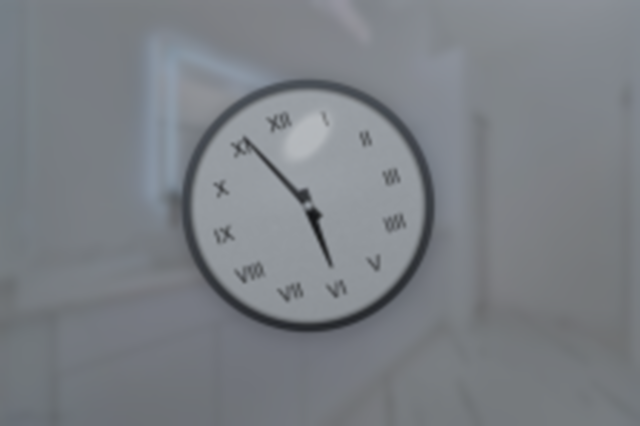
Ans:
5,56
